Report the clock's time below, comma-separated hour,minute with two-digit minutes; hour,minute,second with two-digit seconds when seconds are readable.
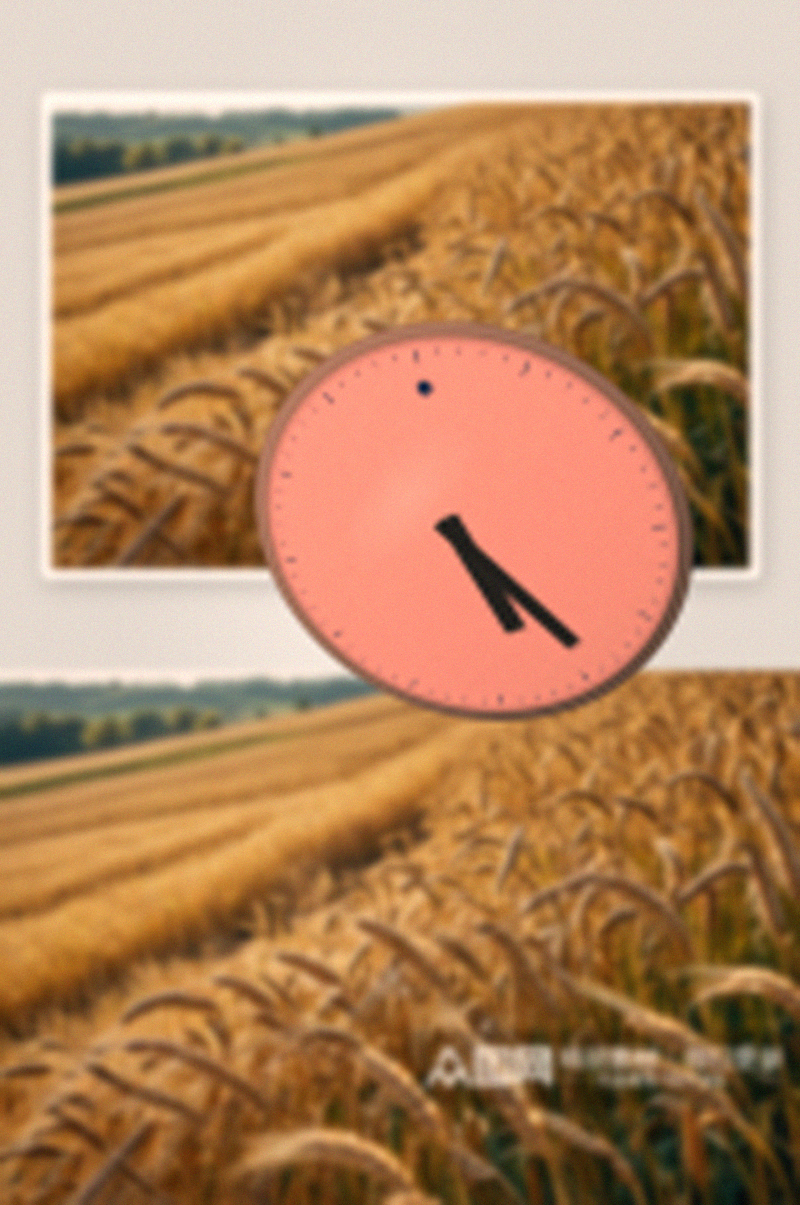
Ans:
5,24
